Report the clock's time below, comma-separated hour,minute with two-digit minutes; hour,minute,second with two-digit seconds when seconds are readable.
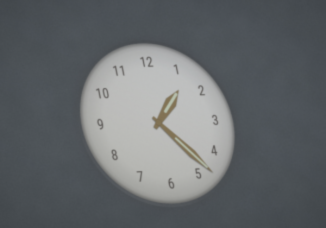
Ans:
1,23
